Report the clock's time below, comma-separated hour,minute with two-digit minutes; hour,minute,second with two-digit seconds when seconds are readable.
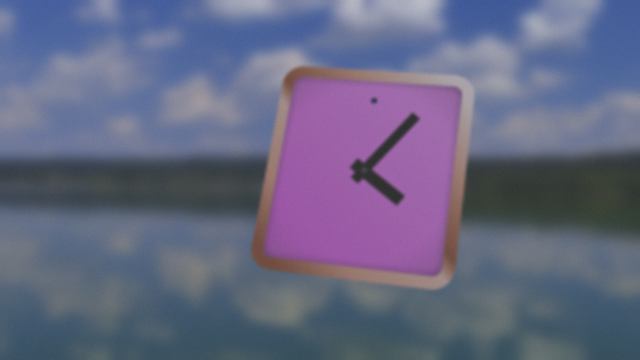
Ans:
4,06
